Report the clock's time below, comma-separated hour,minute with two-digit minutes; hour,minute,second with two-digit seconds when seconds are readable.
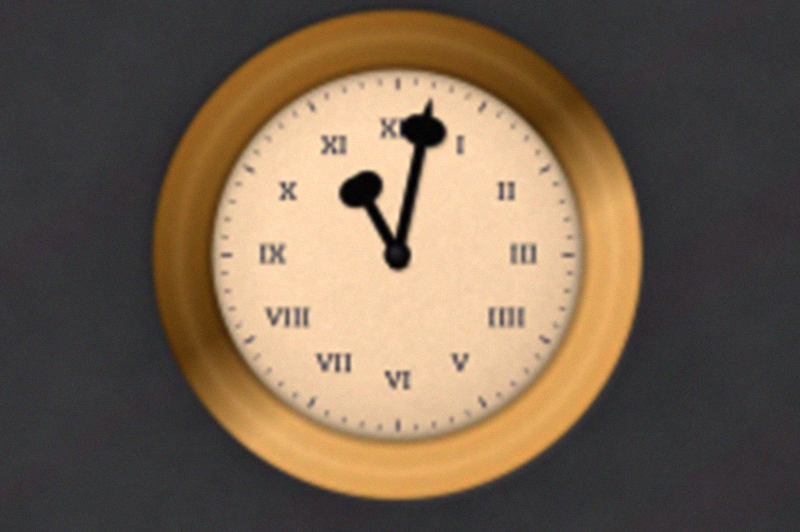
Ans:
11,02
